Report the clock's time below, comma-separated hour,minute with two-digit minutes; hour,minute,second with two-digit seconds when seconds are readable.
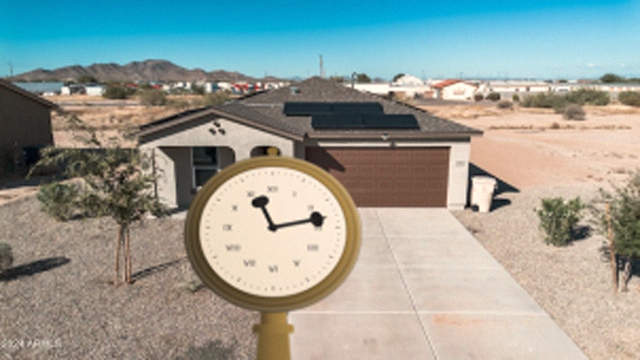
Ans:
11,13
